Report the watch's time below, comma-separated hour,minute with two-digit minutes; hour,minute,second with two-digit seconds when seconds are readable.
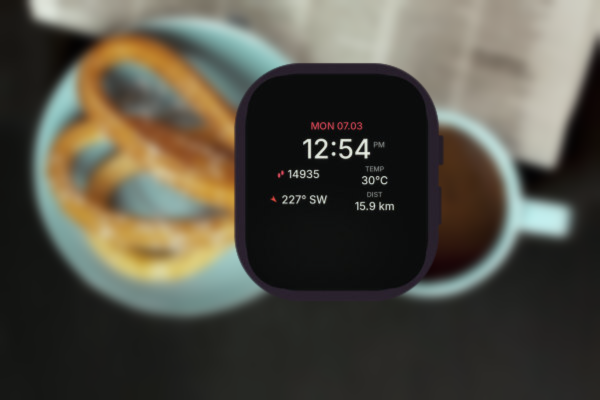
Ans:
12,54
